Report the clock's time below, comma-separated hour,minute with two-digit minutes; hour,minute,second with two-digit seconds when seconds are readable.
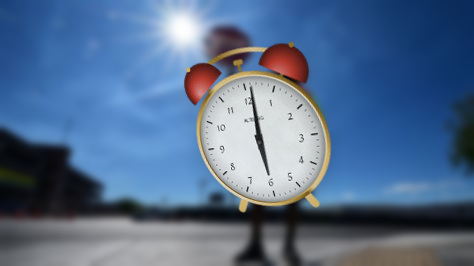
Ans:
6,01
